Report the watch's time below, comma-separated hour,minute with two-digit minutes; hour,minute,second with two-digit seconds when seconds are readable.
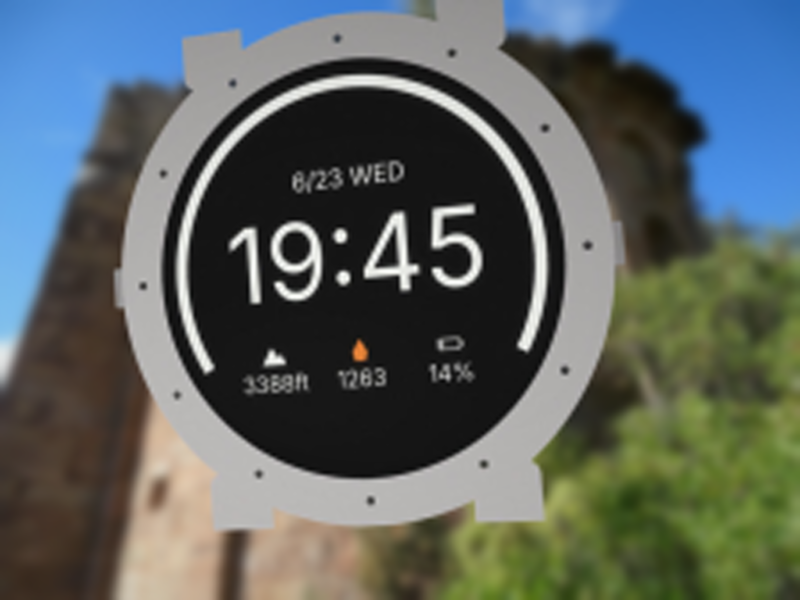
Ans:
19,45
